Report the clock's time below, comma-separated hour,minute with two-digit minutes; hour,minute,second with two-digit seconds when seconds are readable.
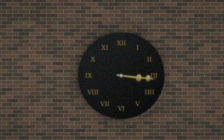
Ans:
3,16
